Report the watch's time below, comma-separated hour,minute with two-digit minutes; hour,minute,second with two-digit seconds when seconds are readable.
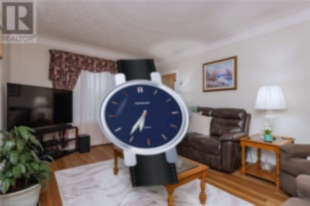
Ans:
6,36
